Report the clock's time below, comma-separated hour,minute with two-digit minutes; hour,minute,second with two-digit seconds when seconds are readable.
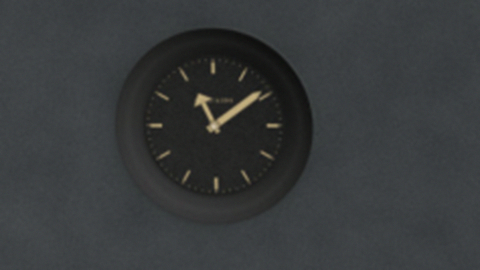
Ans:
11,09
